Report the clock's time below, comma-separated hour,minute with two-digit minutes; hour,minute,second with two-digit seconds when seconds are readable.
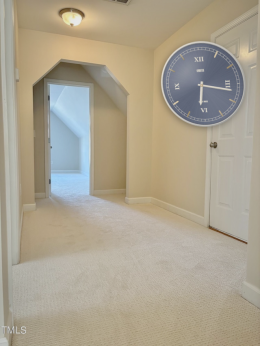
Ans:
6,17
